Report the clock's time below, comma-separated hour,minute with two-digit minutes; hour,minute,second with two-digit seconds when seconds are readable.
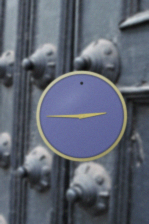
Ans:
2,45
